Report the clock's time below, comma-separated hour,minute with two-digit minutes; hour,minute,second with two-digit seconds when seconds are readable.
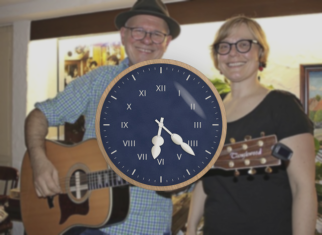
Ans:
6,22
